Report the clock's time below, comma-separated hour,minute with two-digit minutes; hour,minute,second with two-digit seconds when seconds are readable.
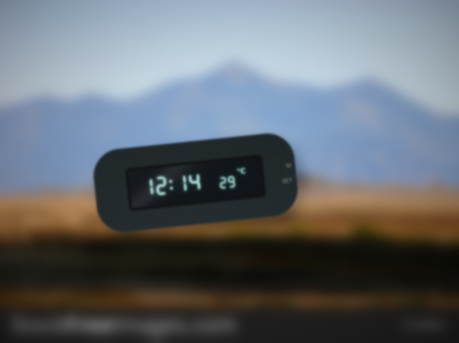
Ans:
12,14
